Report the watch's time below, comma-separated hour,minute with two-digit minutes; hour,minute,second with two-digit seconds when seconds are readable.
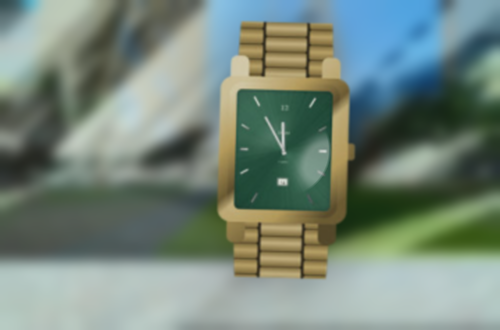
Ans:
11,55
